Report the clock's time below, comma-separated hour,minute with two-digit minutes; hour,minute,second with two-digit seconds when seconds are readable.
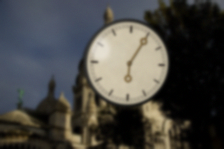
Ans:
6,05
